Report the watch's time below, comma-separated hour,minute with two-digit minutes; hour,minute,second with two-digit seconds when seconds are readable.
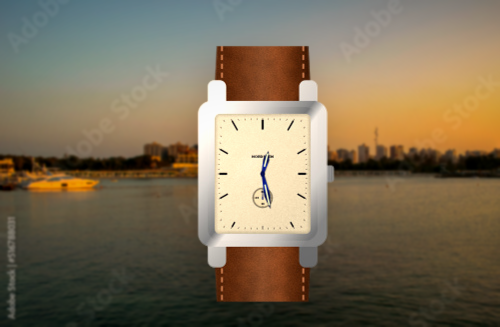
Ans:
12,28
